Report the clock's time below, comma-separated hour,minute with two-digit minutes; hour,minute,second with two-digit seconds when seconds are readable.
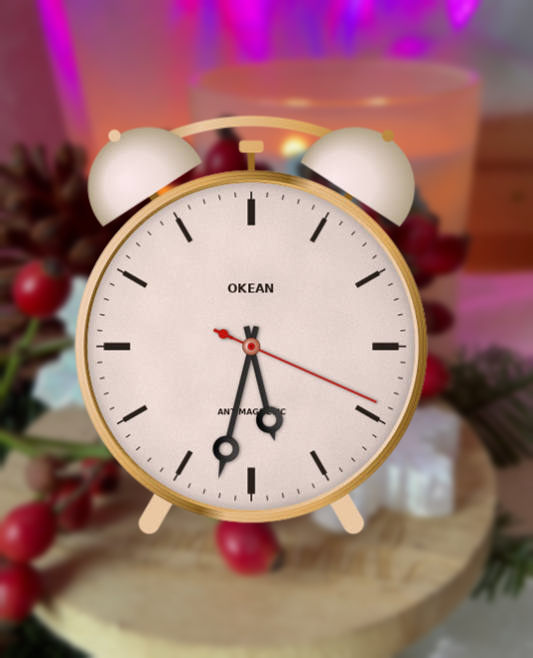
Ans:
5,32,19
